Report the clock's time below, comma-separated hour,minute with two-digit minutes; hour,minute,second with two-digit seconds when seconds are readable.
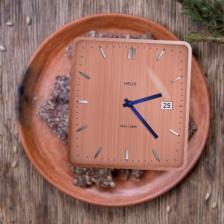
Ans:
2,23
